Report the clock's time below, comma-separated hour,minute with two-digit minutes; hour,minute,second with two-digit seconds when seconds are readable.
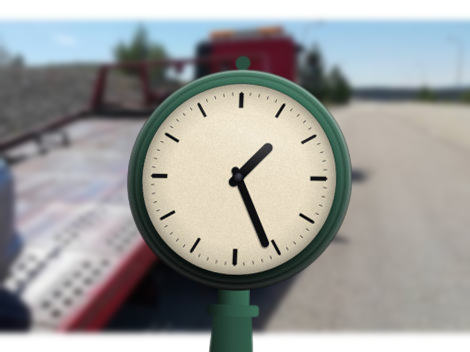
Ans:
1,26
